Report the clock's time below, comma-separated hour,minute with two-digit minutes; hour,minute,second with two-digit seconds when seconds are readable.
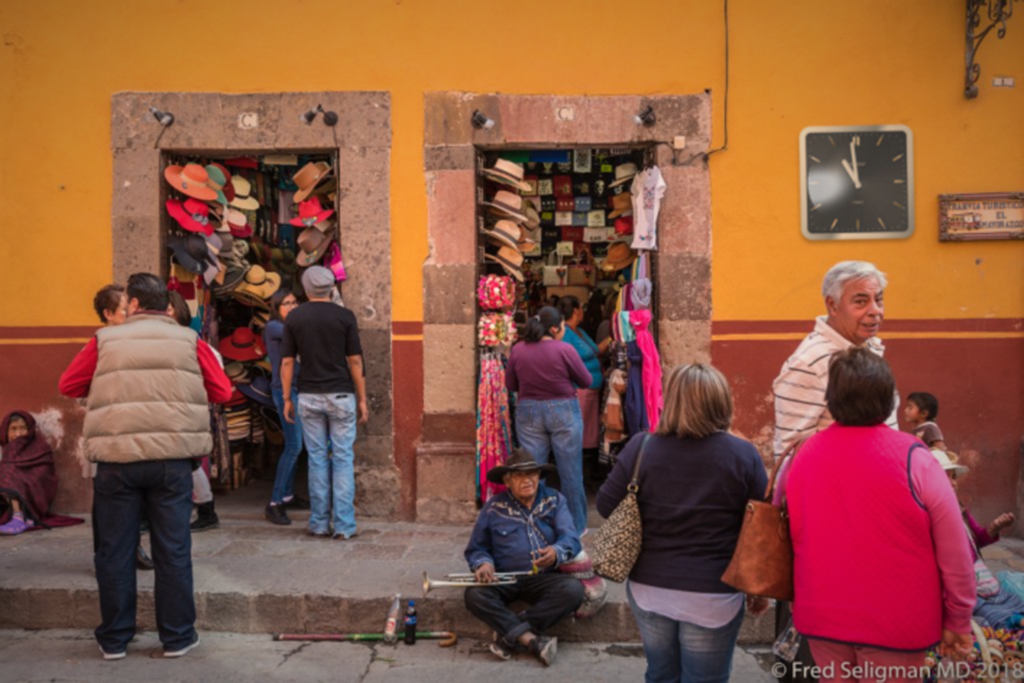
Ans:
10,59
